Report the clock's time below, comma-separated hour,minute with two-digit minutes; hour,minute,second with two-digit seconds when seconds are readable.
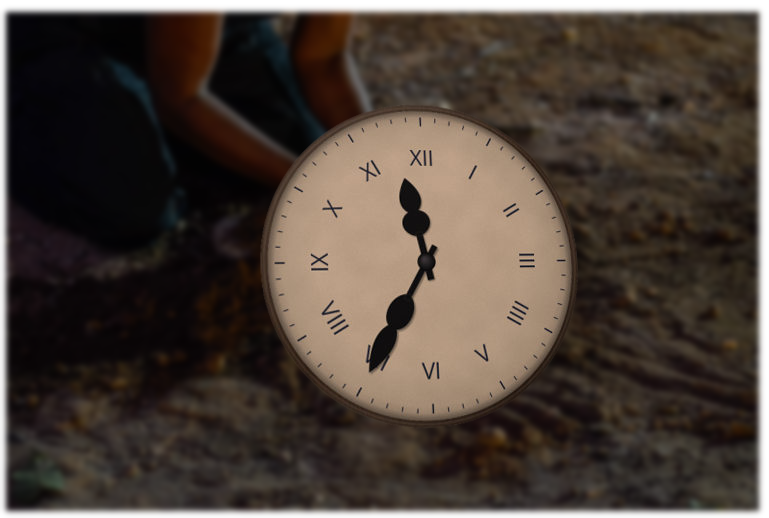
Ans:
11,35
